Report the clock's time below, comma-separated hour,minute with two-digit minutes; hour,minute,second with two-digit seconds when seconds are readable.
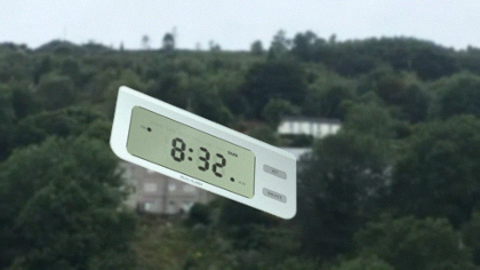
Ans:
8,32
